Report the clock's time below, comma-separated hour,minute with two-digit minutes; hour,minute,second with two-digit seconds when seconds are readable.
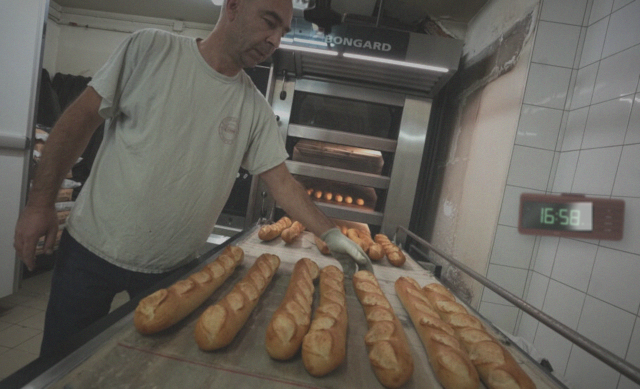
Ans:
16,58
